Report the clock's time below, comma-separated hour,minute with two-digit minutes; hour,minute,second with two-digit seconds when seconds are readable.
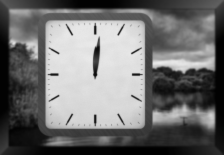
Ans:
12,01
